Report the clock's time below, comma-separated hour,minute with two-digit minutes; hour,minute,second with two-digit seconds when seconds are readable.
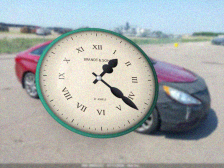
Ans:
1,22
